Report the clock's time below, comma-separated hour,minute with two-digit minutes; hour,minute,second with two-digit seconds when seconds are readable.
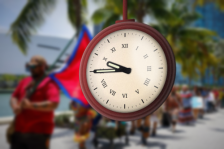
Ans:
9,45
